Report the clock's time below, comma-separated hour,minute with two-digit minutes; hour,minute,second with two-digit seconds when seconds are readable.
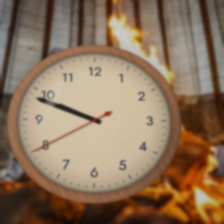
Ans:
9,48,40
